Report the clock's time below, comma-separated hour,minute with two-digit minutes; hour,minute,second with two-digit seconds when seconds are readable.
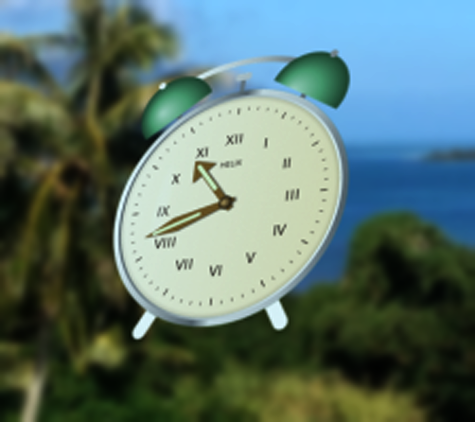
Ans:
10,42
